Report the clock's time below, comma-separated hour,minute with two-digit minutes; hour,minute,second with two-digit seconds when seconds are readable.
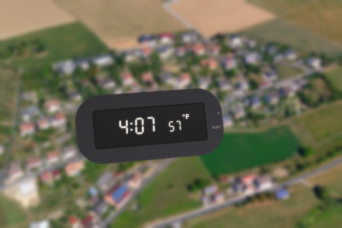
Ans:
4,07
